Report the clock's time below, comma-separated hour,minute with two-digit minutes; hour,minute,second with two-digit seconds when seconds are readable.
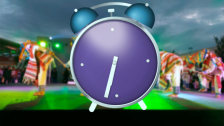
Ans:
6,33
